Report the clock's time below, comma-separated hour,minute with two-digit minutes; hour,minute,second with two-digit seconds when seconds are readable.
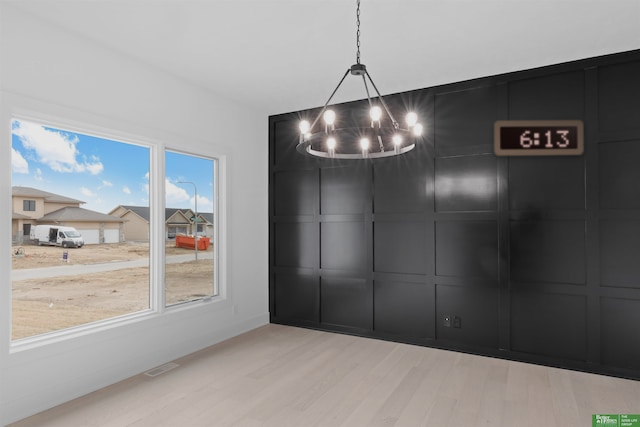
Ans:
6,13
